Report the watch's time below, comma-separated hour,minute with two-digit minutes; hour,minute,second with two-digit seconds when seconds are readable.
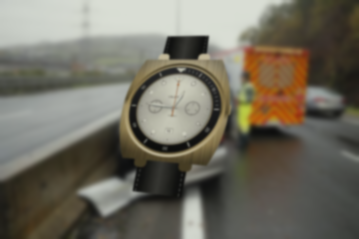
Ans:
12,46
